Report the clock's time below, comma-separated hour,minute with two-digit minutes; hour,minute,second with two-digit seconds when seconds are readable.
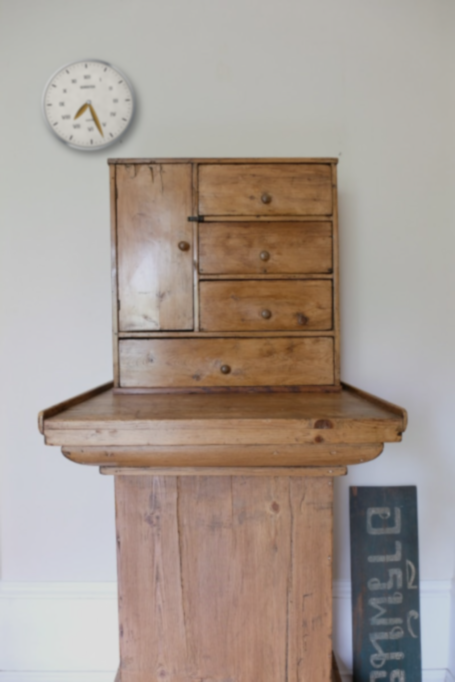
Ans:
7,27
